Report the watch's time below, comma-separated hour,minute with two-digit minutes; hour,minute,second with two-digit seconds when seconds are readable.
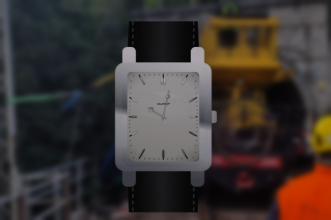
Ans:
10,02
